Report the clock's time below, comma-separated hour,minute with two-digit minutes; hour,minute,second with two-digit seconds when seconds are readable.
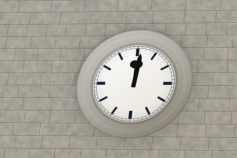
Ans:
12,01
